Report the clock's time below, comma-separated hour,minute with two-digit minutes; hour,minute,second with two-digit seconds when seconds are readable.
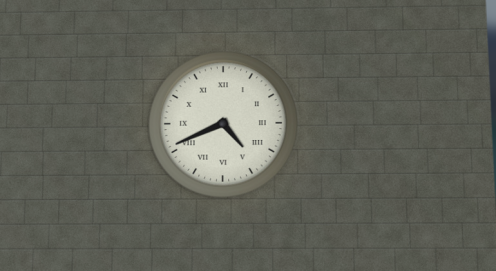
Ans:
4,41
